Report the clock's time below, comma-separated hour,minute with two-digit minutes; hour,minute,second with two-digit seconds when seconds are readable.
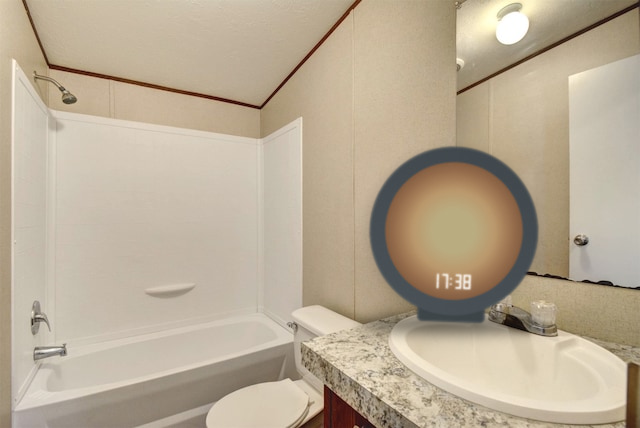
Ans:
17,38
